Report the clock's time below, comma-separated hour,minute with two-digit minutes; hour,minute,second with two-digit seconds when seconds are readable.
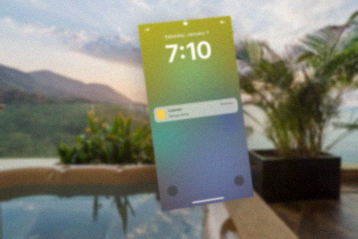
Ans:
7,10
